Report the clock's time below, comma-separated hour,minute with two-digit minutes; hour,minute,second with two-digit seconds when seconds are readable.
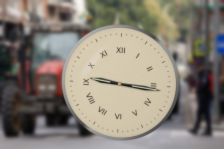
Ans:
9,16
